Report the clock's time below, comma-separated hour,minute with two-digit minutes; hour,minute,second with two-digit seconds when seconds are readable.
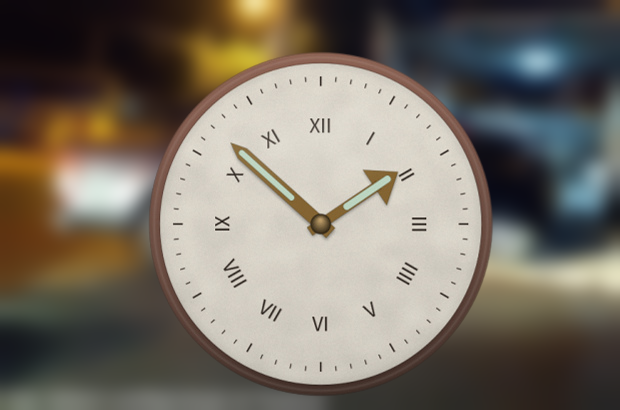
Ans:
1,52
